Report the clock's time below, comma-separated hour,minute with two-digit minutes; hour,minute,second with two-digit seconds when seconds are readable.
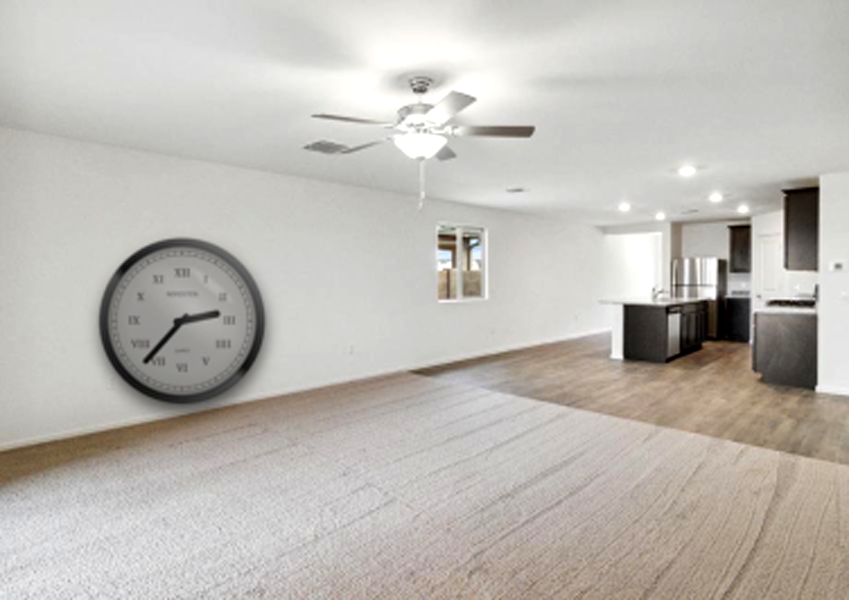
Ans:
2,37
